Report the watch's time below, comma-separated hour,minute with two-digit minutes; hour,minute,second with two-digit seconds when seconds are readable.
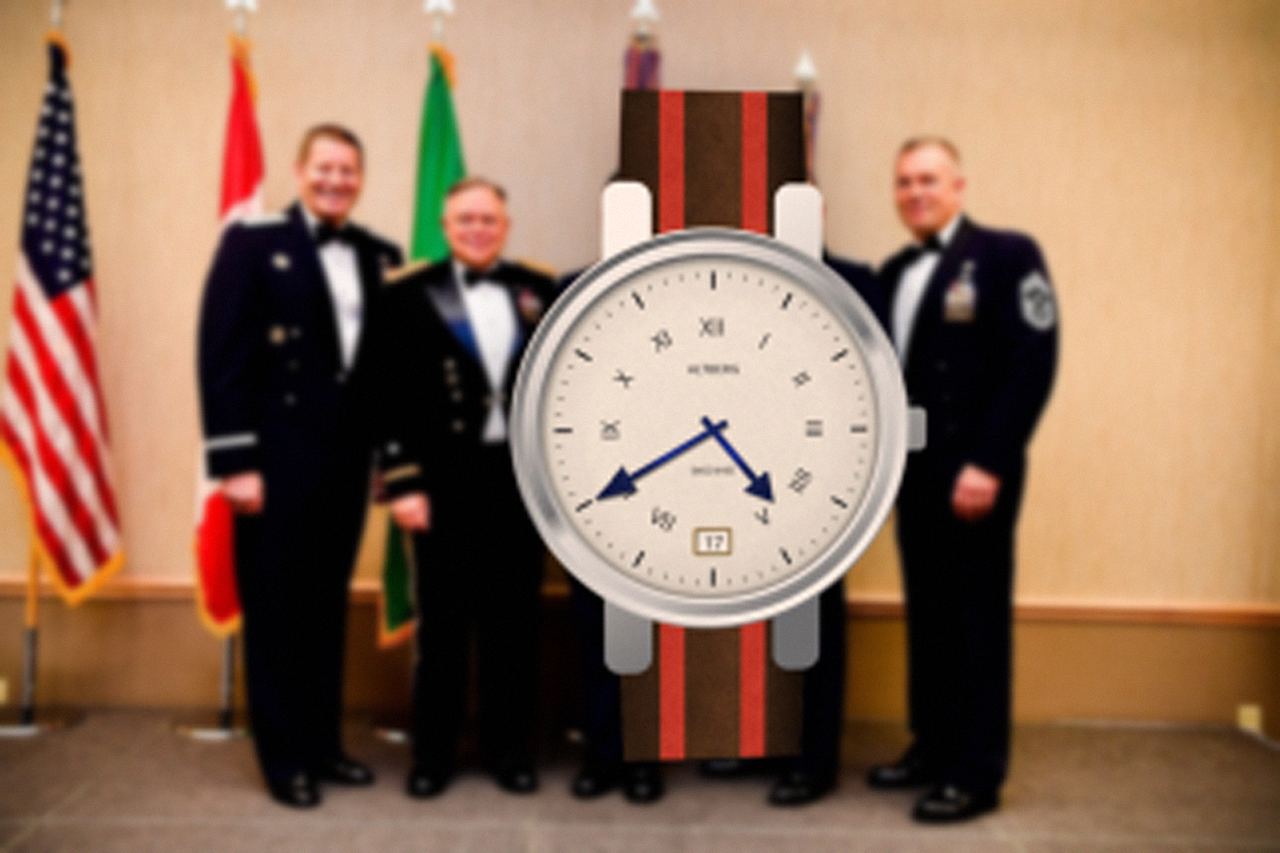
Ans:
4,40
